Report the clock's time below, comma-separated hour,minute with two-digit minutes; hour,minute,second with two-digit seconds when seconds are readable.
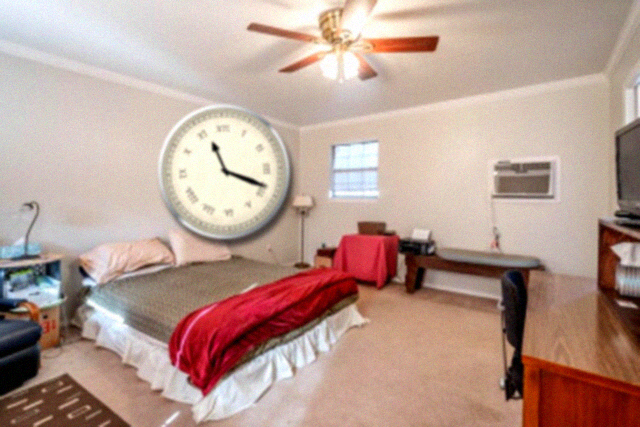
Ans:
11,19
